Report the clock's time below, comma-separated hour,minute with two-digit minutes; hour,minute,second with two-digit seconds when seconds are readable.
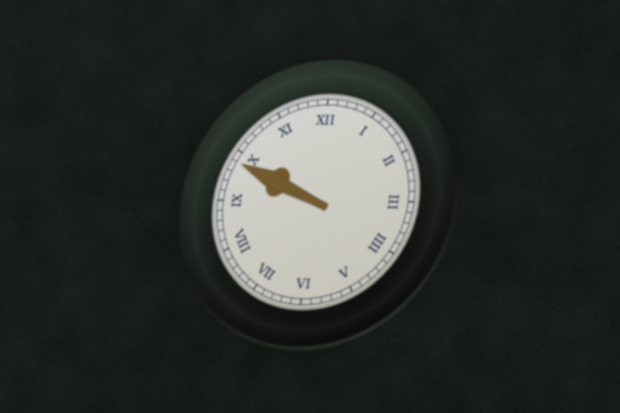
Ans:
9,49
